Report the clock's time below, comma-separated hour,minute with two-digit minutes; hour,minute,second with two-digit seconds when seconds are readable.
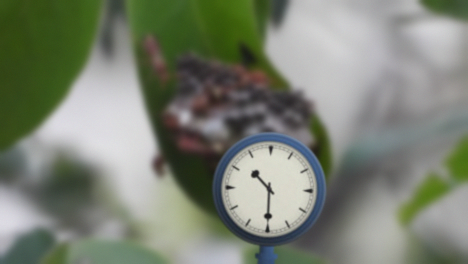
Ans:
10,30
